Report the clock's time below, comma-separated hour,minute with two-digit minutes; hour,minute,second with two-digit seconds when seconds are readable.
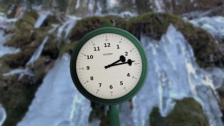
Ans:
2,14
